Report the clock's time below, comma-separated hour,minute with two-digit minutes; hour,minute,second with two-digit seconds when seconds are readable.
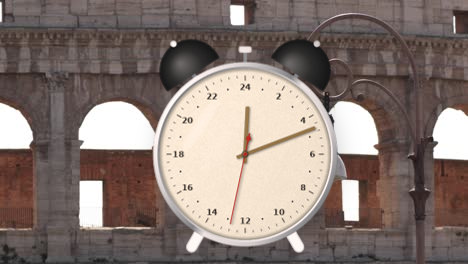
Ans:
0,11,32
